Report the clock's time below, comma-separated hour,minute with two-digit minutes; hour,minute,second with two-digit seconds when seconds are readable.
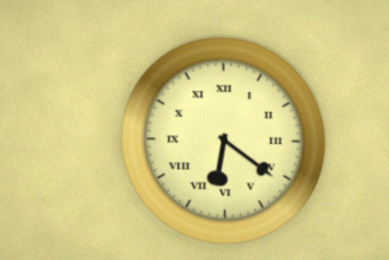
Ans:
6,21
